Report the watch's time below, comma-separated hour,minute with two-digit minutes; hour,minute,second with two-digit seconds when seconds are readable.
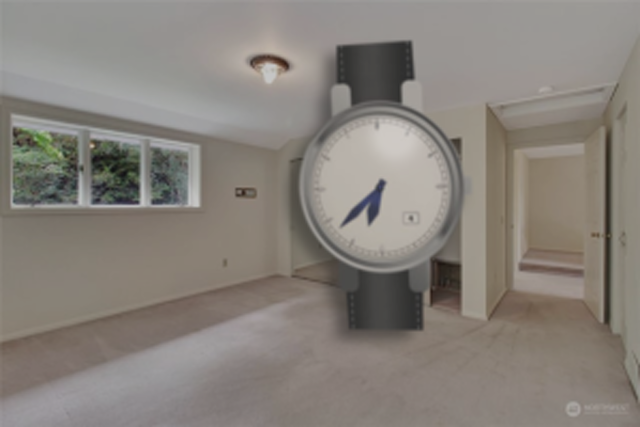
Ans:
6,38
